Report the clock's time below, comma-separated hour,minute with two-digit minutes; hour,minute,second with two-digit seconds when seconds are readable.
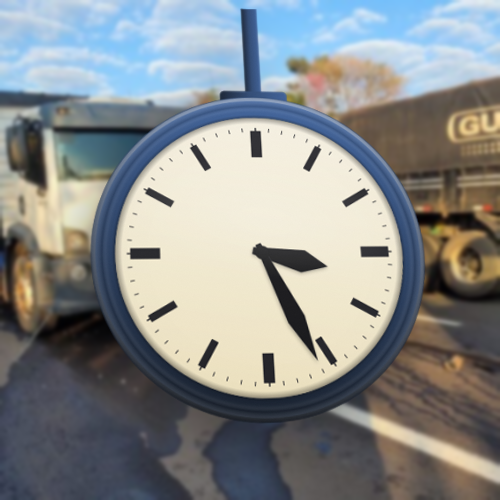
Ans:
3,26
